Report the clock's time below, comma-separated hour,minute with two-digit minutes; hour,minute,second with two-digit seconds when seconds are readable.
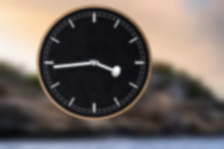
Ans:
3,44
